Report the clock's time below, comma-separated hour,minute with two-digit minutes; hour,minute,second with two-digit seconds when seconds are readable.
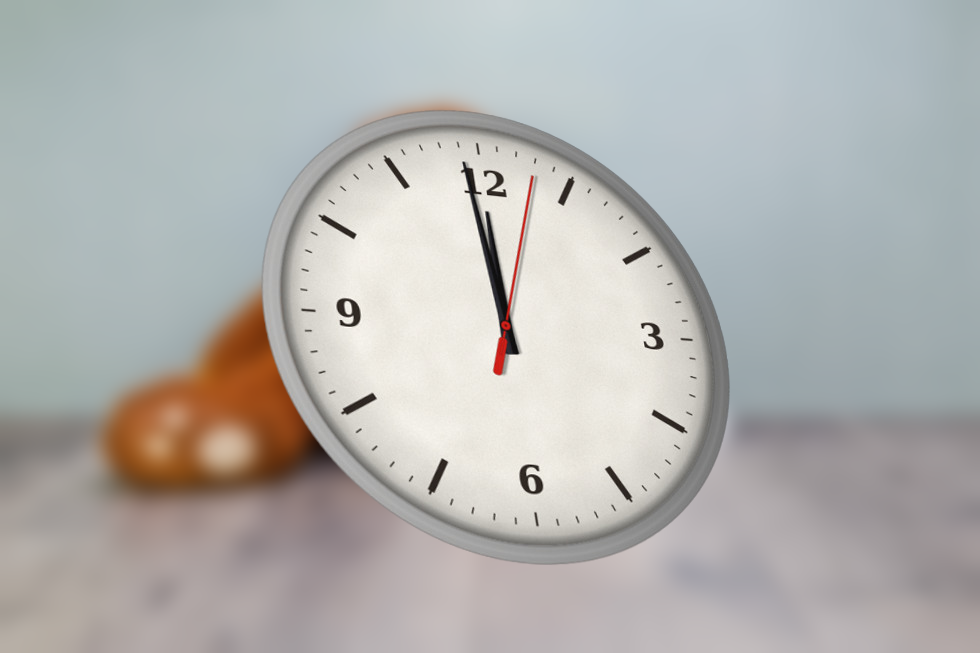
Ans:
11,59,03
